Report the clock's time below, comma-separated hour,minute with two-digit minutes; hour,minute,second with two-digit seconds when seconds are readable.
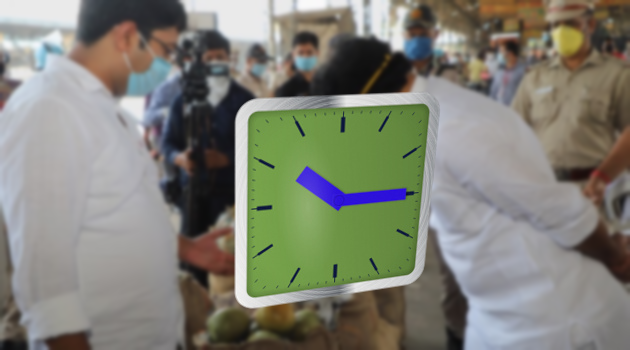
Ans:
10,15
